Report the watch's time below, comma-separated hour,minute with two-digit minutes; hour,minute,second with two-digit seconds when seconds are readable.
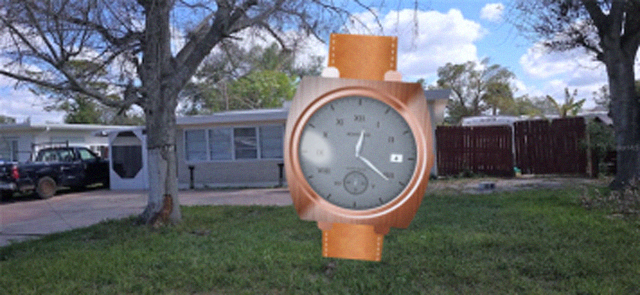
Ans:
12,21
